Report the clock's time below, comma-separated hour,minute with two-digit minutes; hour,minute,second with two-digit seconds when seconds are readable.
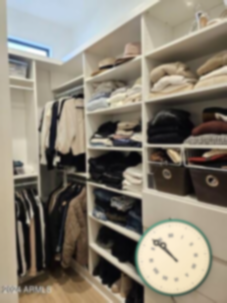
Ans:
10,53
